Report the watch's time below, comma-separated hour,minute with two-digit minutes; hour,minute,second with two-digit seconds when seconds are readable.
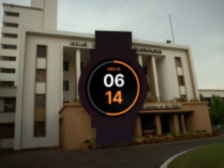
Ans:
6,14
